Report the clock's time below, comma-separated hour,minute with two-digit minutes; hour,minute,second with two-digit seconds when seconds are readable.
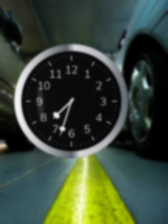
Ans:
7,33
